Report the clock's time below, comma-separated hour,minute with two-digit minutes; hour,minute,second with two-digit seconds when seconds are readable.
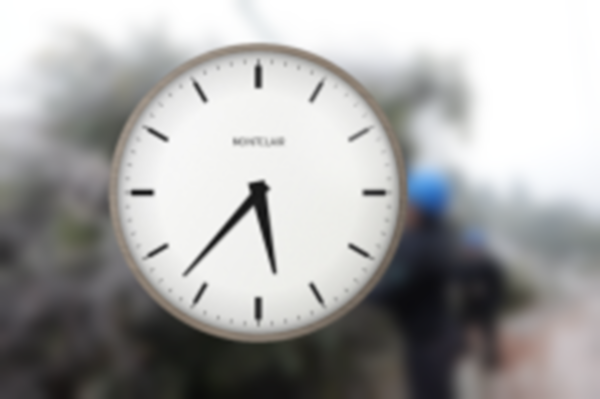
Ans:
5,37
